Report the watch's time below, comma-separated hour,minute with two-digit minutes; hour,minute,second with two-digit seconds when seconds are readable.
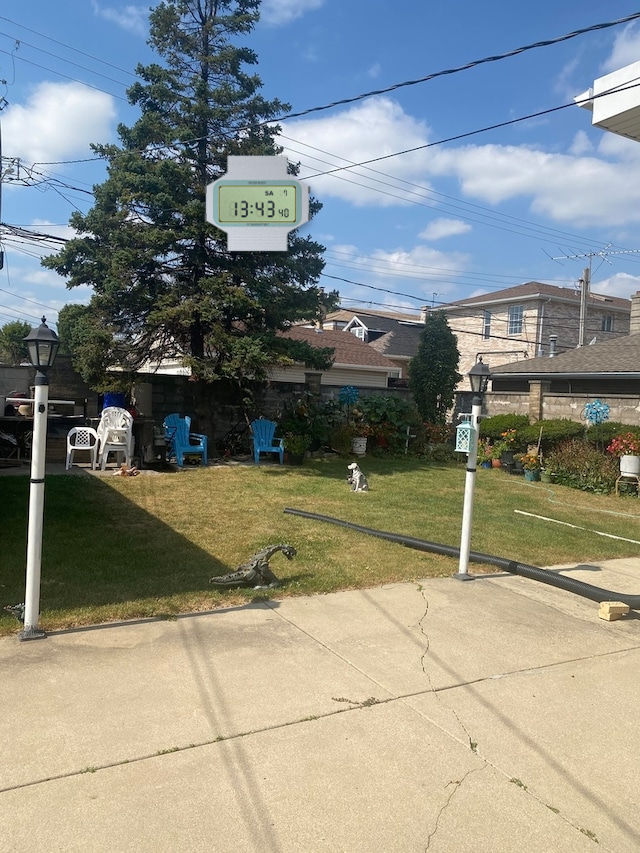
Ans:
13,43,40
